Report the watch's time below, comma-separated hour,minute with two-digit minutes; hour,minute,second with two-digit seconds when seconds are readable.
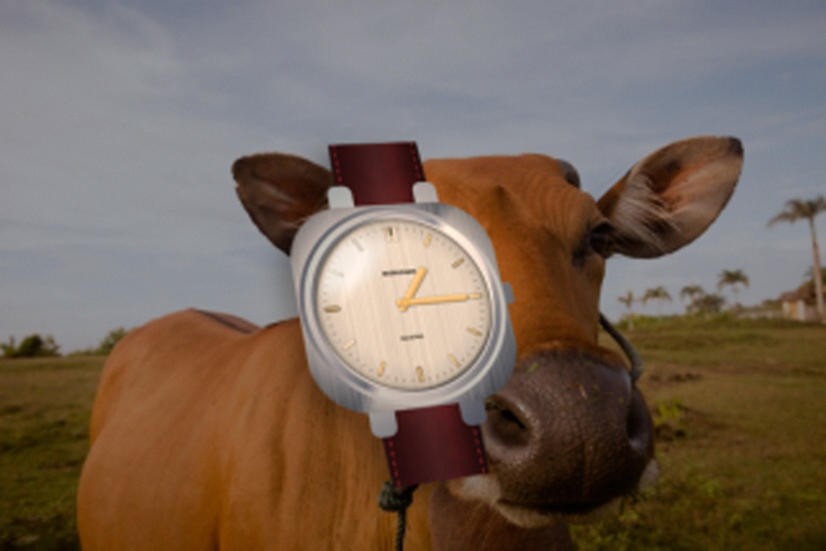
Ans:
1,15
